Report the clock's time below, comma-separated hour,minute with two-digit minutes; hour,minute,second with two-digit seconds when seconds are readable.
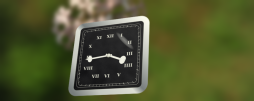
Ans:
3,44
